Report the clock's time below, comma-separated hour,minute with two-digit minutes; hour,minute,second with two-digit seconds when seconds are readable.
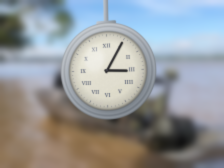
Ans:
3,05
